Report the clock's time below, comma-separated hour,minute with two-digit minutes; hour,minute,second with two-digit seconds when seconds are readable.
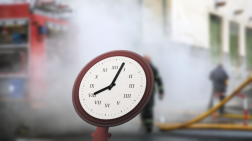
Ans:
8,03
